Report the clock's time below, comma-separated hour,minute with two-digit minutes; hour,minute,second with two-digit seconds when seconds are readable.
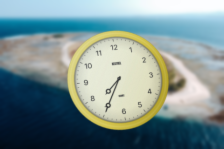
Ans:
7,35
